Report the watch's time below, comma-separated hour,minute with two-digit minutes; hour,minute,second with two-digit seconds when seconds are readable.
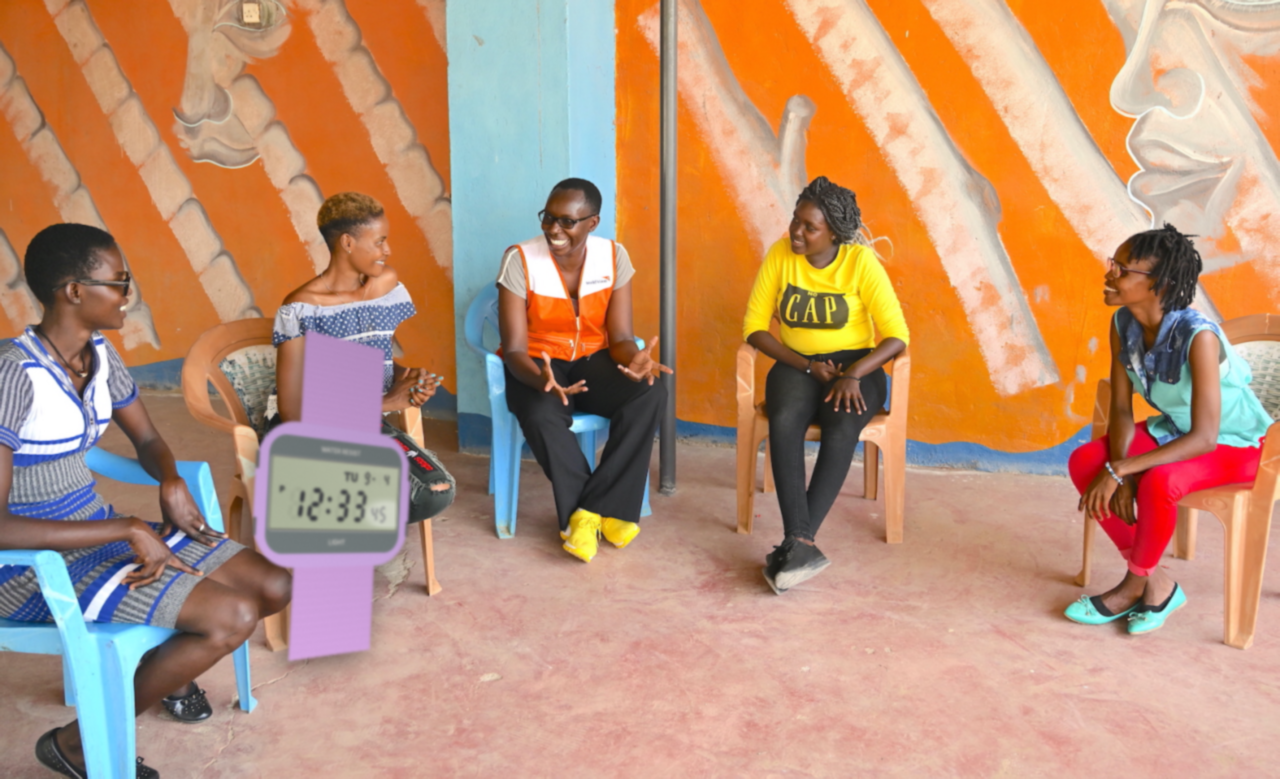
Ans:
12,33,45
